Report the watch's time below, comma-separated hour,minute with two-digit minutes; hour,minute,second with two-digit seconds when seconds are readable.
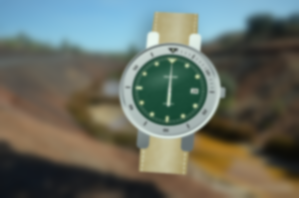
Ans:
6,00
